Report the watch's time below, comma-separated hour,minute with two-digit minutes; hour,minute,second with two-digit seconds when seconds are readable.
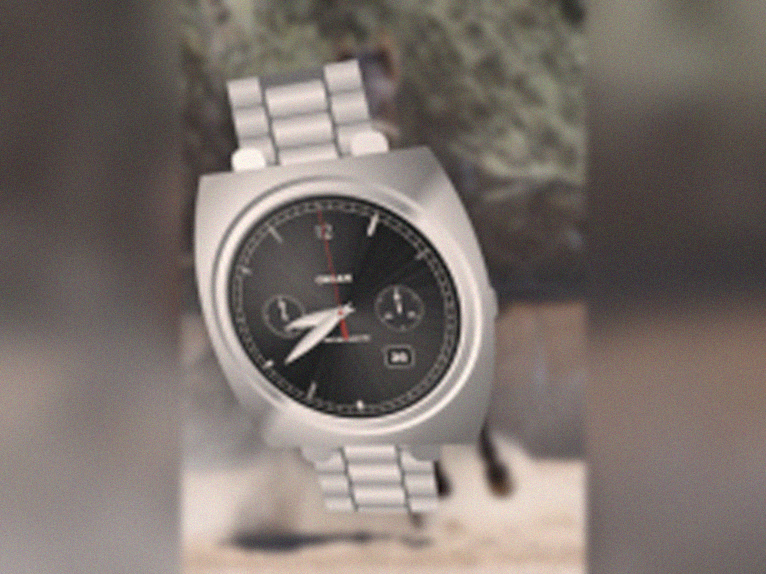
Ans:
8,39
